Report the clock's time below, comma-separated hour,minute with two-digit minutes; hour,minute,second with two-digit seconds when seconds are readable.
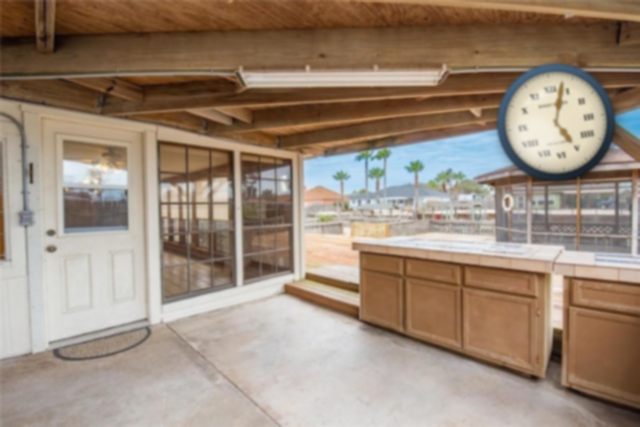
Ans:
5,03
